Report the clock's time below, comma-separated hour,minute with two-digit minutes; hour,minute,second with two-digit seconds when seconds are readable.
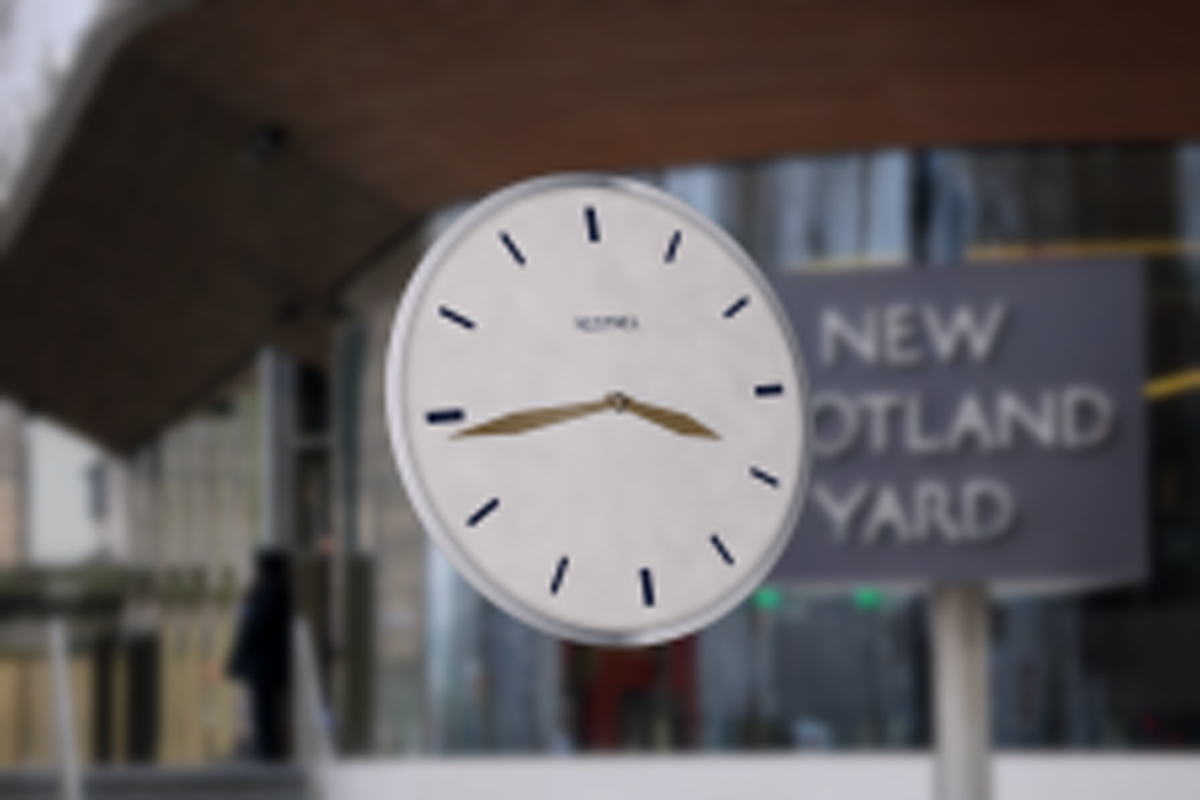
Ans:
3,44
